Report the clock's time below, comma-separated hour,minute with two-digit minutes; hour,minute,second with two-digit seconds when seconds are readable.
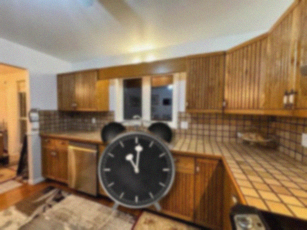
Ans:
11,01
